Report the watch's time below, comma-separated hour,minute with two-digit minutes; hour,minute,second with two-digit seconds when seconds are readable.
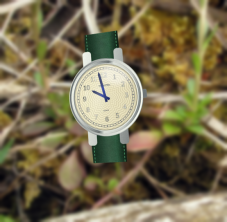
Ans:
9,58
